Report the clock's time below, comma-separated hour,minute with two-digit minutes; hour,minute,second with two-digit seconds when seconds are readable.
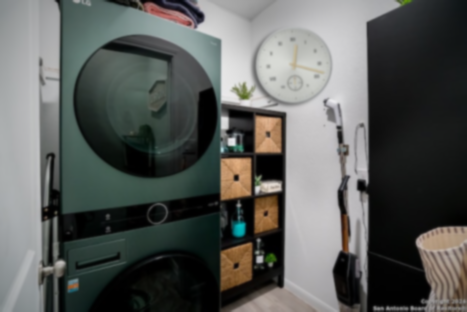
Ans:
12,18
